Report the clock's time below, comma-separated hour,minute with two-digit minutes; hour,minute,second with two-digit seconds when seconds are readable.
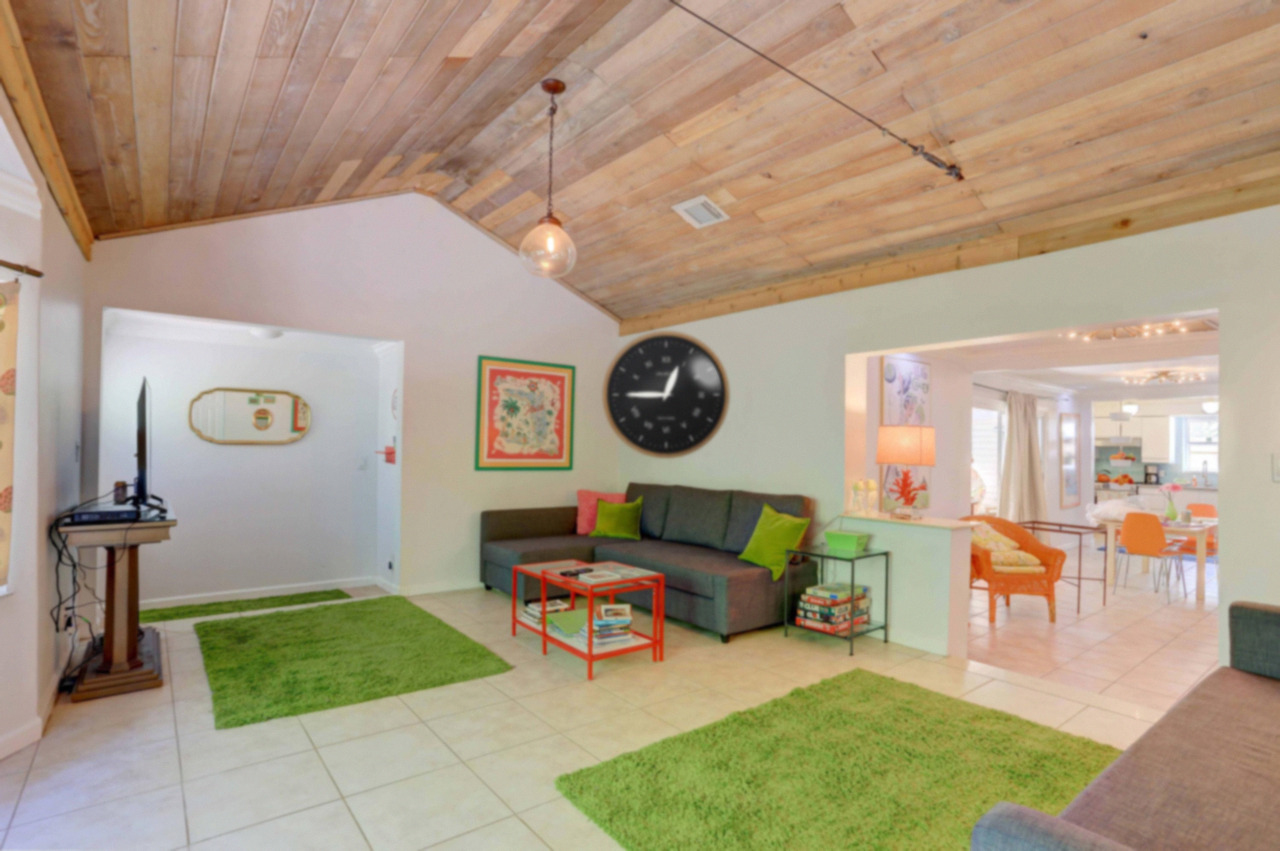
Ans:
12,45
